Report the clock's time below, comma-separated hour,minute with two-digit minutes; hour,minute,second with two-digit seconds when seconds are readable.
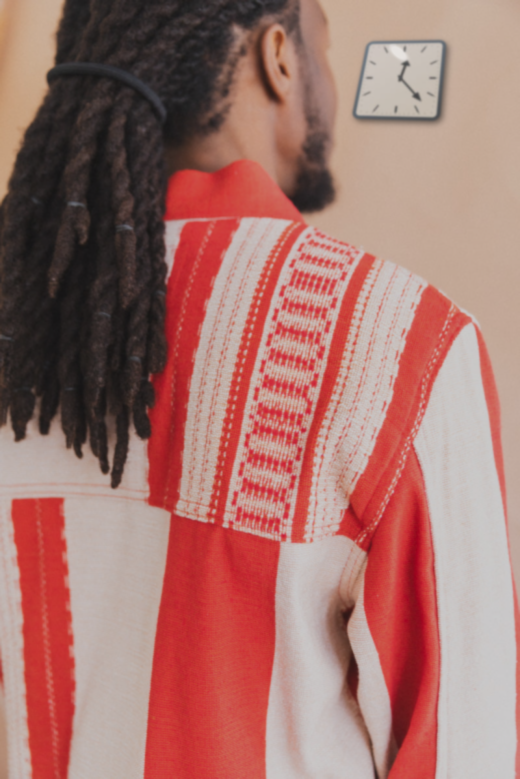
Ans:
12,23
